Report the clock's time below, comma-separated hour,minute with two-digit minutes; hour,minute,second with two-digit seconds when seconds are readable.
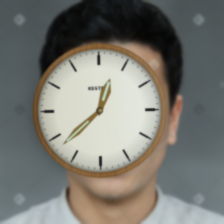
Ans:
12,38
